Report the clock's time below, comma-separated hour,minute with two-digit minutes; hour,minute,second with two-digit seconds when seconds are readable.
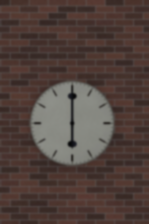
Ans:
6,00
